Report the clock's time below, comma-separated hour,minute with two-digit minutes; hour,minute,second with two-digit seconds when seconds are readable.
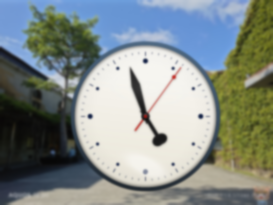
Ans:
4,57,06
